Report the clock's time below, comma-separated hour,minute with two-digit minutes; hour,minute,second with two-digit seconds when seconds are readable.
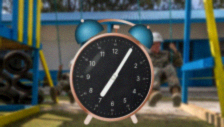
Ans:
7,05
